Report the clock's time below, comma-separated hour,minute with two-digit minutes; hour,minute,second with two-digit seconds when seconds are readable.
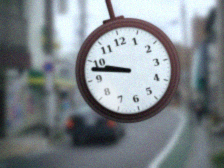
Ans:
9,48
